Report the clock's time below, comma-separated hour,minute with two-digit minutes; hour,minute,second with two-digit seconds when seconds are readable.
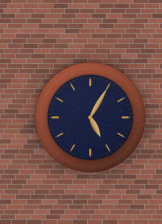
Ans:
5,05
